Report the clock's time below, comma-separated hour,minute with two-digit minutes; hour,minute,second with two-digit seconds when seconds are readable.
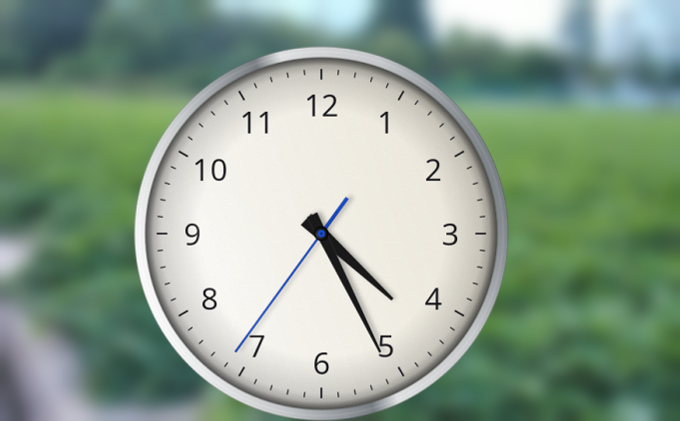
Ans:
4,25,36
